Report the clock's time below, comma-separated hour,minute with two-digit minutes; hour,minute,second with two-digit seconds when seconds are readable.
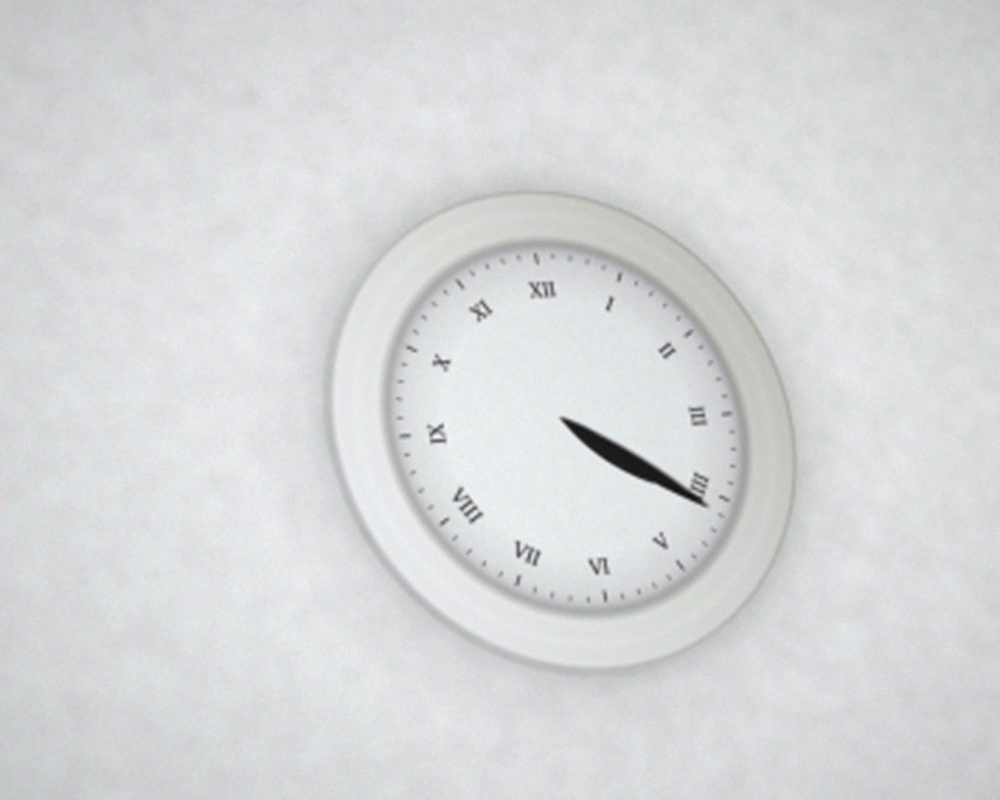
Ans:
4,21
